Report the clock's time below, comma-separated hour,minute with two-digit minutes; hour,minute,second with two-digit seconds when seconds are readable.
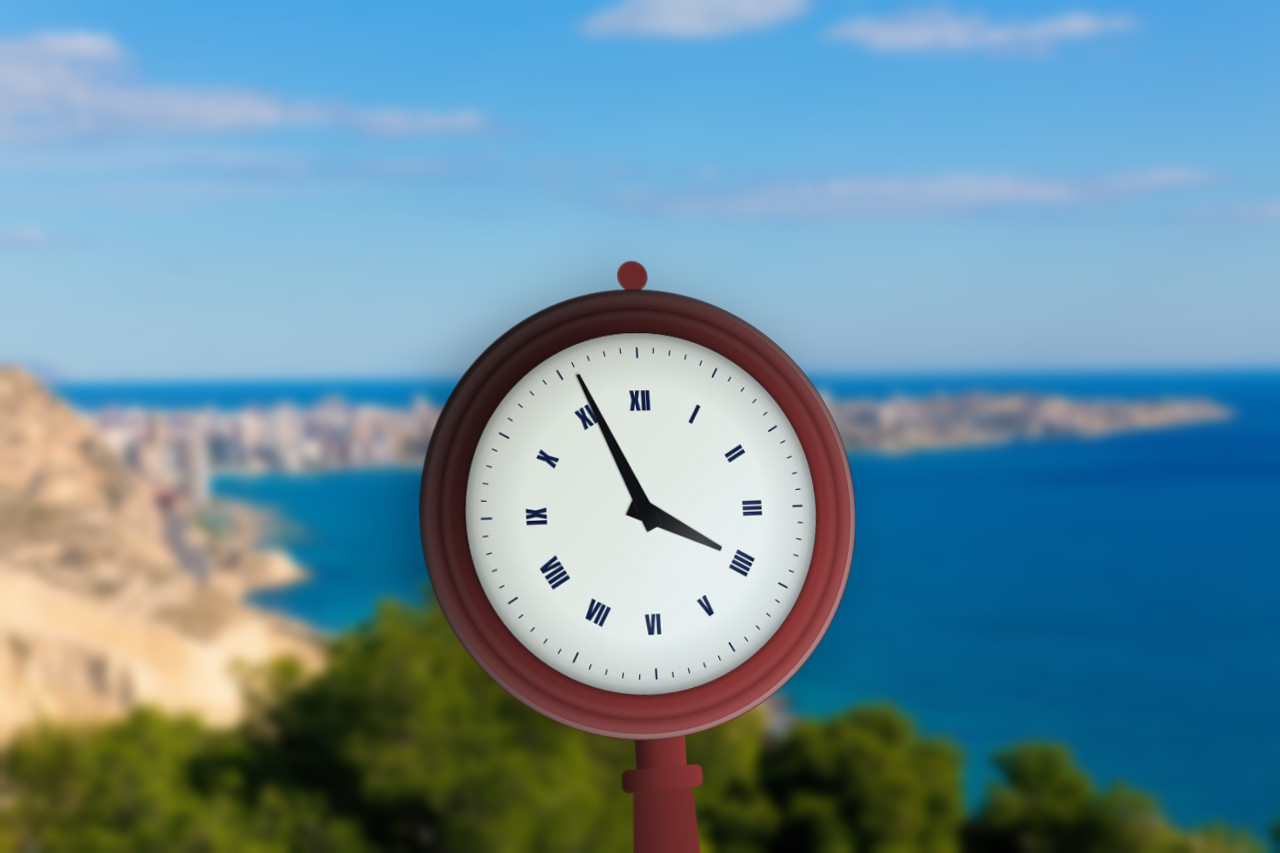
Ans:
3,56
